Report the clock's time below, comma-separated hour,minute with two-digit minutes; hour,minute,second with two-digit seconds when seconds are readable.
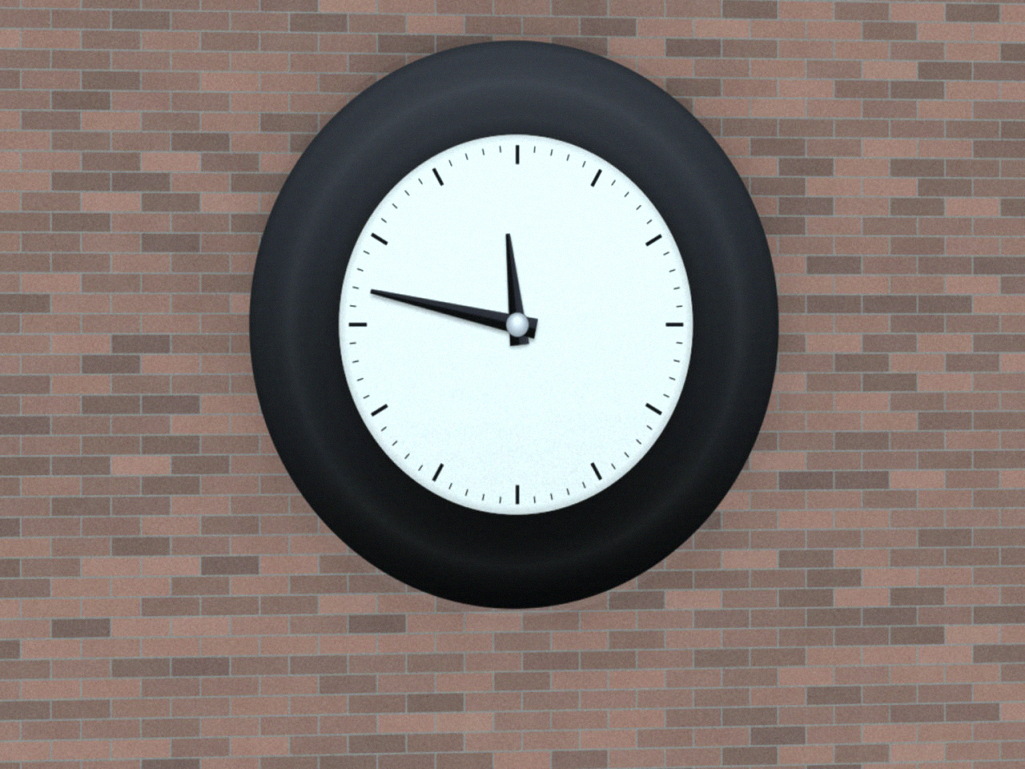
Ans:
11,47
